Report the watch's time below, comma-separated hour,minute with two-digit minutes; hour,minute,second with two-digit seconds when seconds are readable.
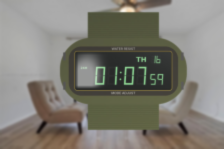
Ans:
1,07,59
